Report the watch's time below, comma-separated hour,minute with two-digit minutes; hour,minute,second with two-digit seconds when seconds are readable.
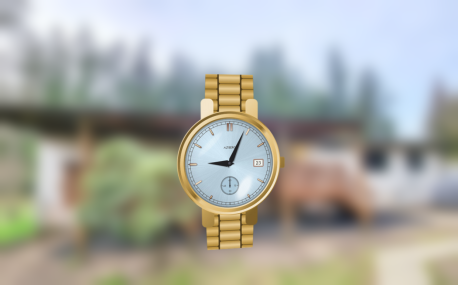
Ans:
9,04
